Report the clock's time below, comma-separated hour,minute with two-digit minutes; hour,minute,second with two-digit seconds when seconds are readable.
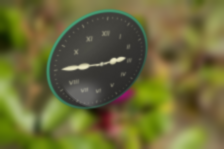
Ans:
2,45
